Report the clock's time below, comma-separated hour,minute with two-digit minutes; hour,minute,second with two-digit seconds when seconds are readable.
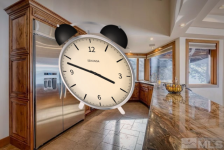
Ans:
3,48
